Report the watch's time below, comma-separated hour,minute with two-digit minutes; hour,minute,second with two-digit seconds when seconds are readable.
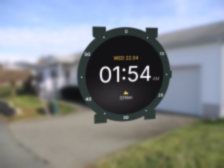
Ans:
1,54
